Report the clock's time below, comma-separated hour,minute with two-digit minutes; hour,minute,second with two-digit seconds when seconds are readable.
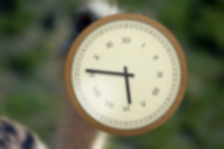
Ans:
5,46
